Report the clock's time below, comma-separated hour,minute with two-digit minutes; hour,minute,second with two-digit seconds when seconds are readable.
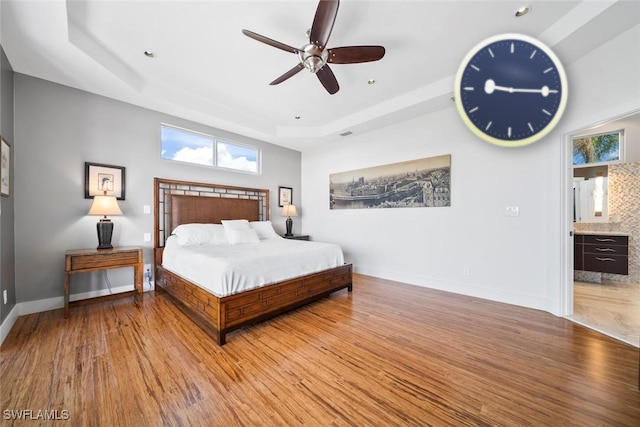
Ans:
9,15
